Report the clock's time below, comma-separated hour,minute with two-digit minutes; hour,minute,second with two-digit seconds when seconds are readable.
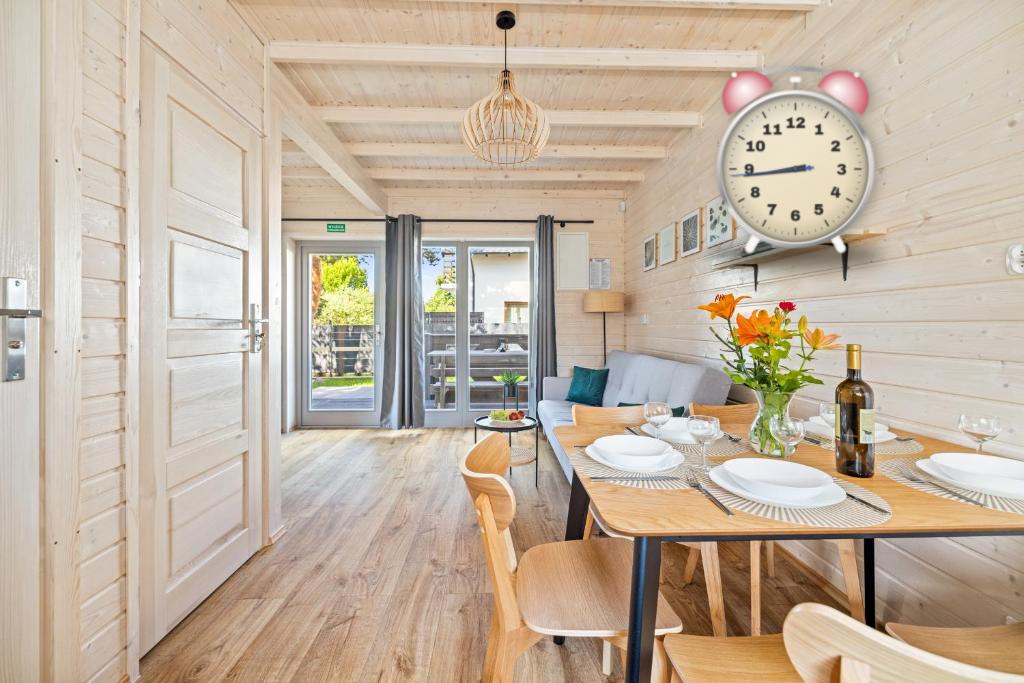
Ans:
8,43,44
